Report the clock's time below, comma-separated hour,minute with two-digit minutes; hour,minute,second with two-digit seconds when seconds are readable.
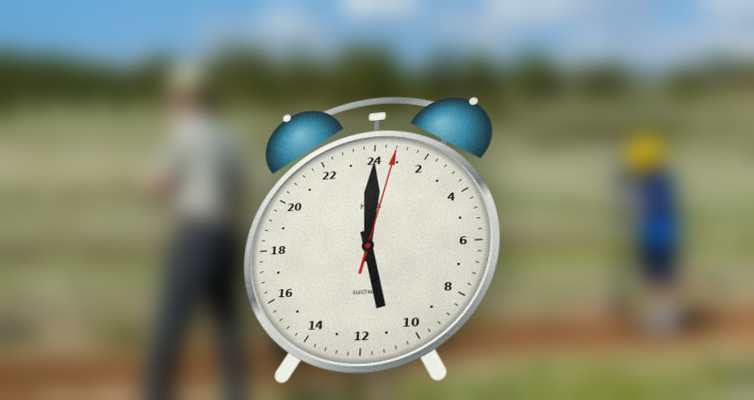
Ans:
11,00,02
